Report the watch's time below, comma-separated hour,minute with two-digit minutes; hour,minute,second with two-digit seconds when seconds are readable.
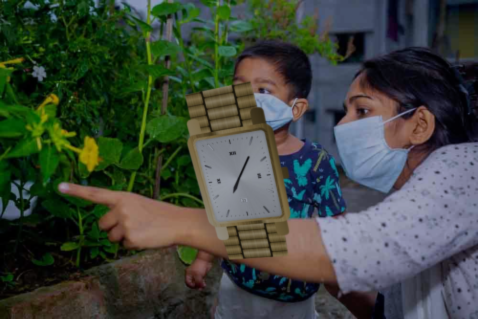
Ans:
7,06
